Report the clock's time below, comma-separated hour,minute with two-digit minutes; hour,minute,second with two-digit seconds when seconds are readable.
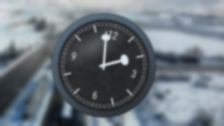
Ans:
1,58
